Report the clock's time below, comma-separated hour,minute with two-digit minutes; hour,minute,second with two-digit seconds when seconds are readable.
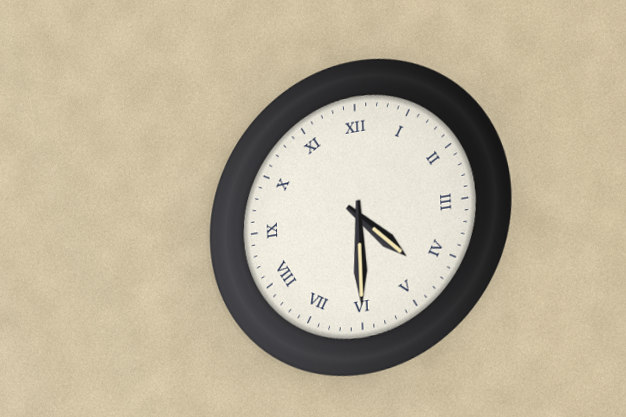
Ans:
4,30
